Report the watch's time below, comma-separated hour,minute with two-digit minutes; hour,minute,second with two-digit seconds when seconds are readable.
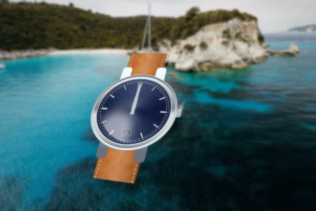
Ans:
12,00
